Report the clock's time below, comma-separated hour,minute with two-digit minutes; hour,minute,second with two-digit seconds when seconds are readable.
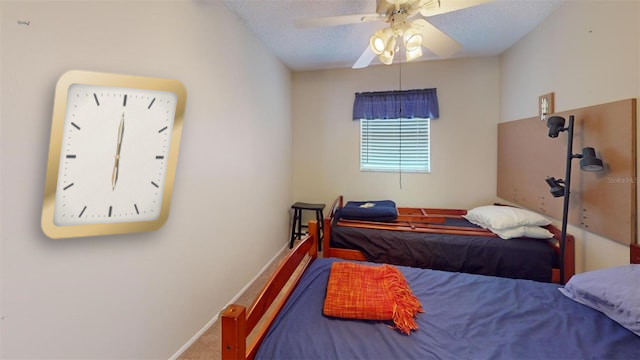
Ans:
6,00
